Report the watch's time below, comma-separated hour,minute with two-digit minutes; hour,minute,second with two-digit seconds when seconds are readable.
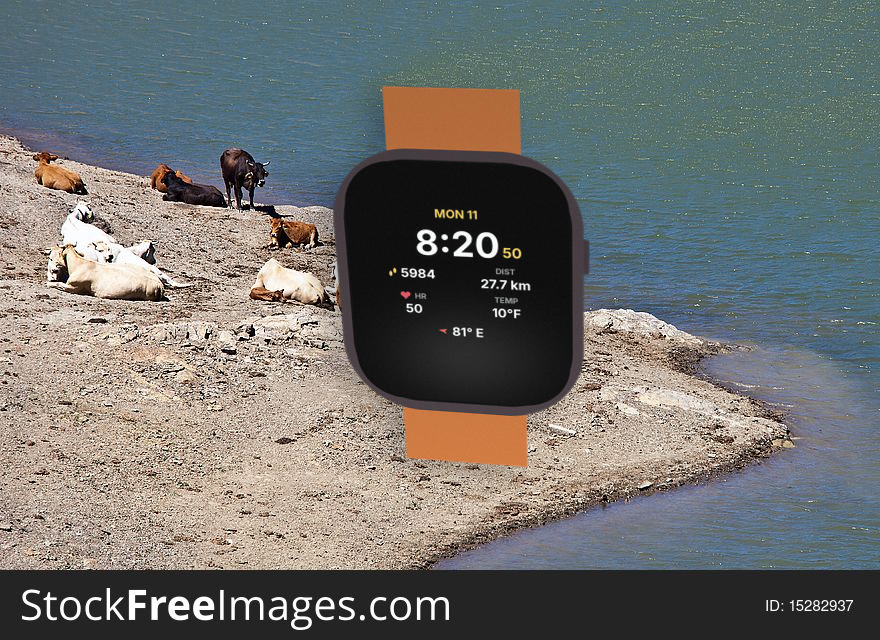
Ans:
8,20,50
